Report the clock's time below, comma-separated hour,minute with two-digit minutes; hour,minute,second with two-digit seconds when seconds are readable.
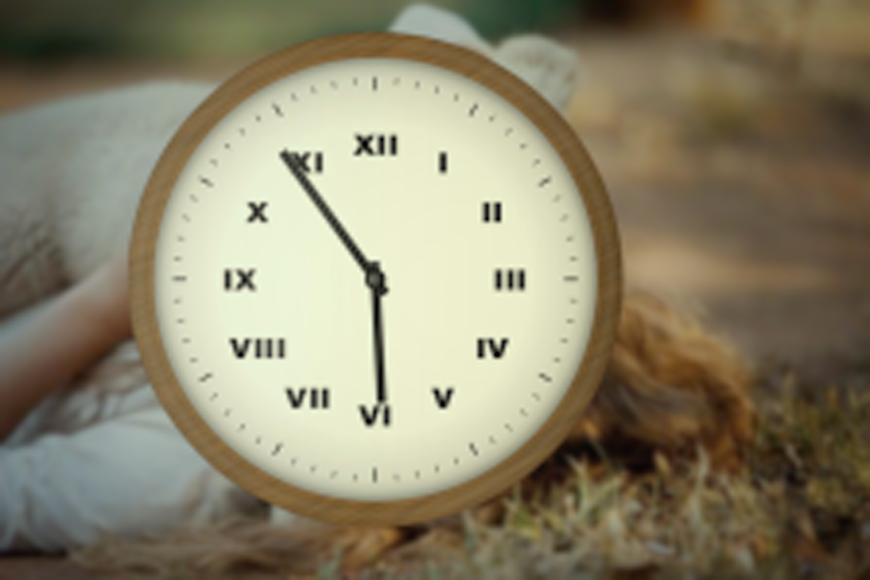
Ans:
5,54
